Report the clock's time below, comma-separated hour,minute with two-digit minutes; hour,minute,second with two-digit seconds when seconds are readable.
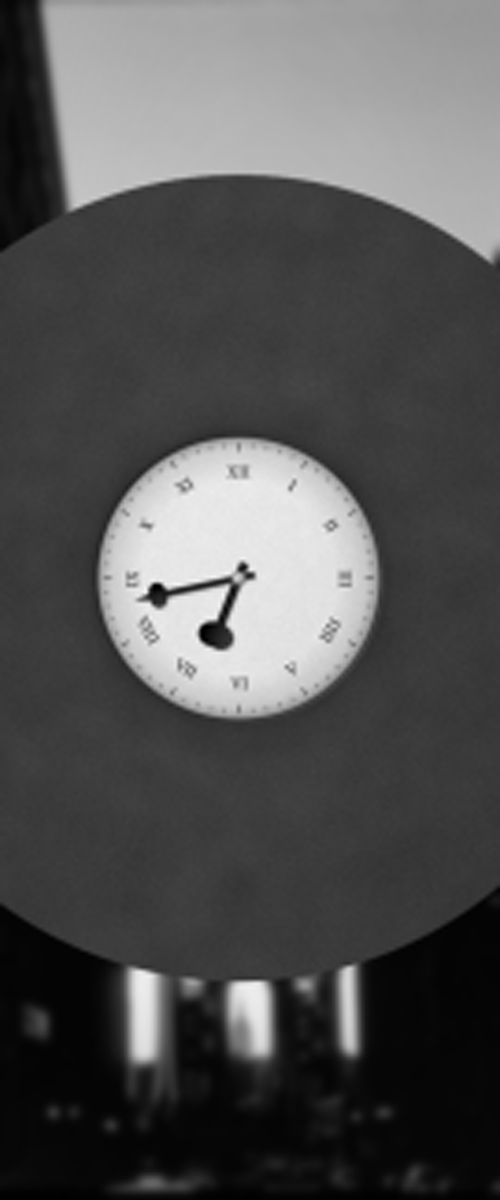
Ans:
6,43
